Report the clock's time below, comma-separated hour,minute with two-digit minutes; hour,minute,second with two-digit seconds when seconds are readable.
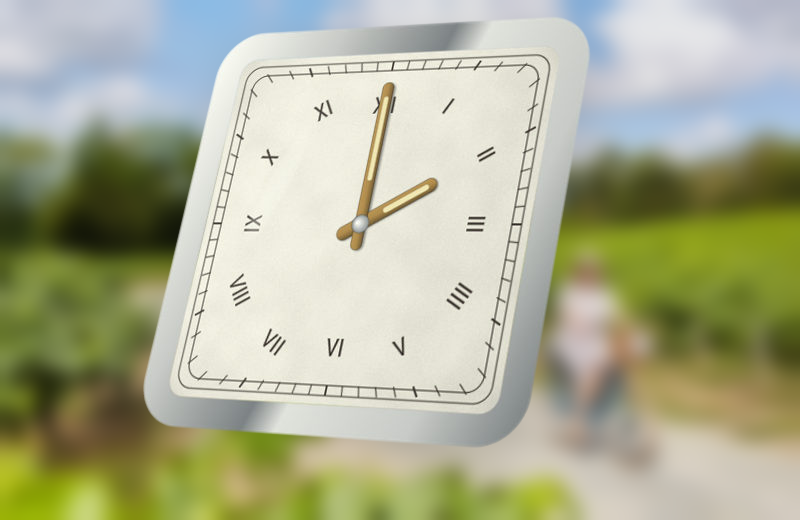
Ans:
2,00
